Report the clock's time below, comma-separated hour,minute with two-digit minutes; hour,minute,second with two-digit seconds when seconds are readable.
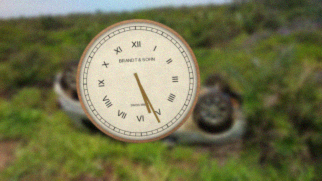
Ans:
5,26
